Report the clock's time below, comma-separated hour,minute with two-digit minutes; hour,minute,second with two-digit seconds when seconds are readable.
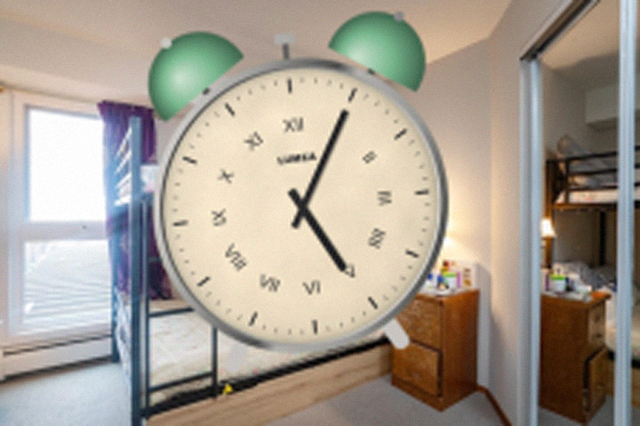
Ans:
5,05
